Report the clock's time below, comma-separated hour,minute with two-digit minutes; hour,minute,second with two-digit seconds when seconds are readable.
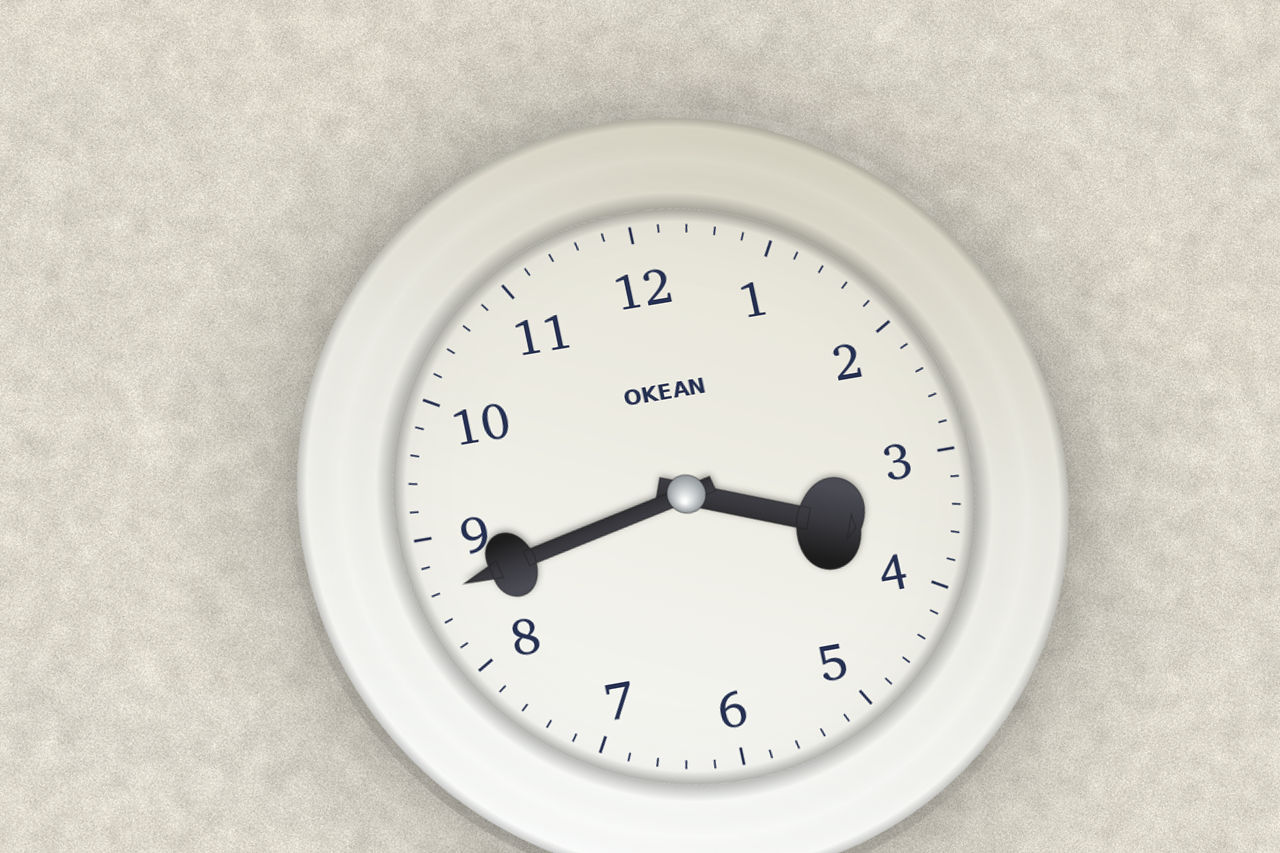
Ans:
3,43
